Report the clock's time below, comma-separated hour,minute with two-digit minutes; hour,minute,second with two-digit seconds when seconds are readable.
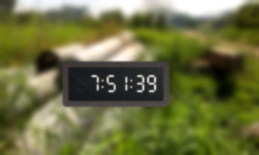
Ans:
7,51,39
